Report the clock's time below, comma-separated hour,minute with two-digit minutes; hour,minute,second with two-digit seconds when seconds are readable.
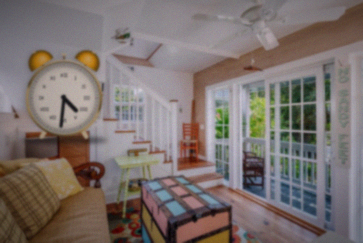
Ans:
4,31
